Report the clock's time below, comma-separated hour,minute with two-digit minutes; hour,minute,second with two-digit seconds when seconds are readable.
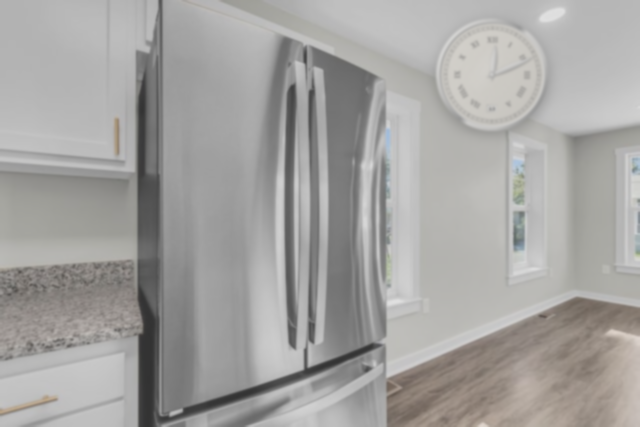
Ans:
12,11
